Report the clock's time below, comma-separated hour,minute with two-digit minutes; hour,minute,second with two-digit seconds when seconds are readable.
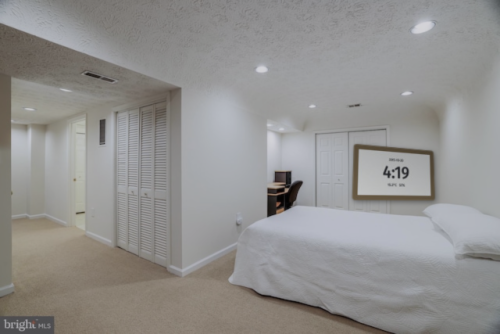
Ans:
4,19
